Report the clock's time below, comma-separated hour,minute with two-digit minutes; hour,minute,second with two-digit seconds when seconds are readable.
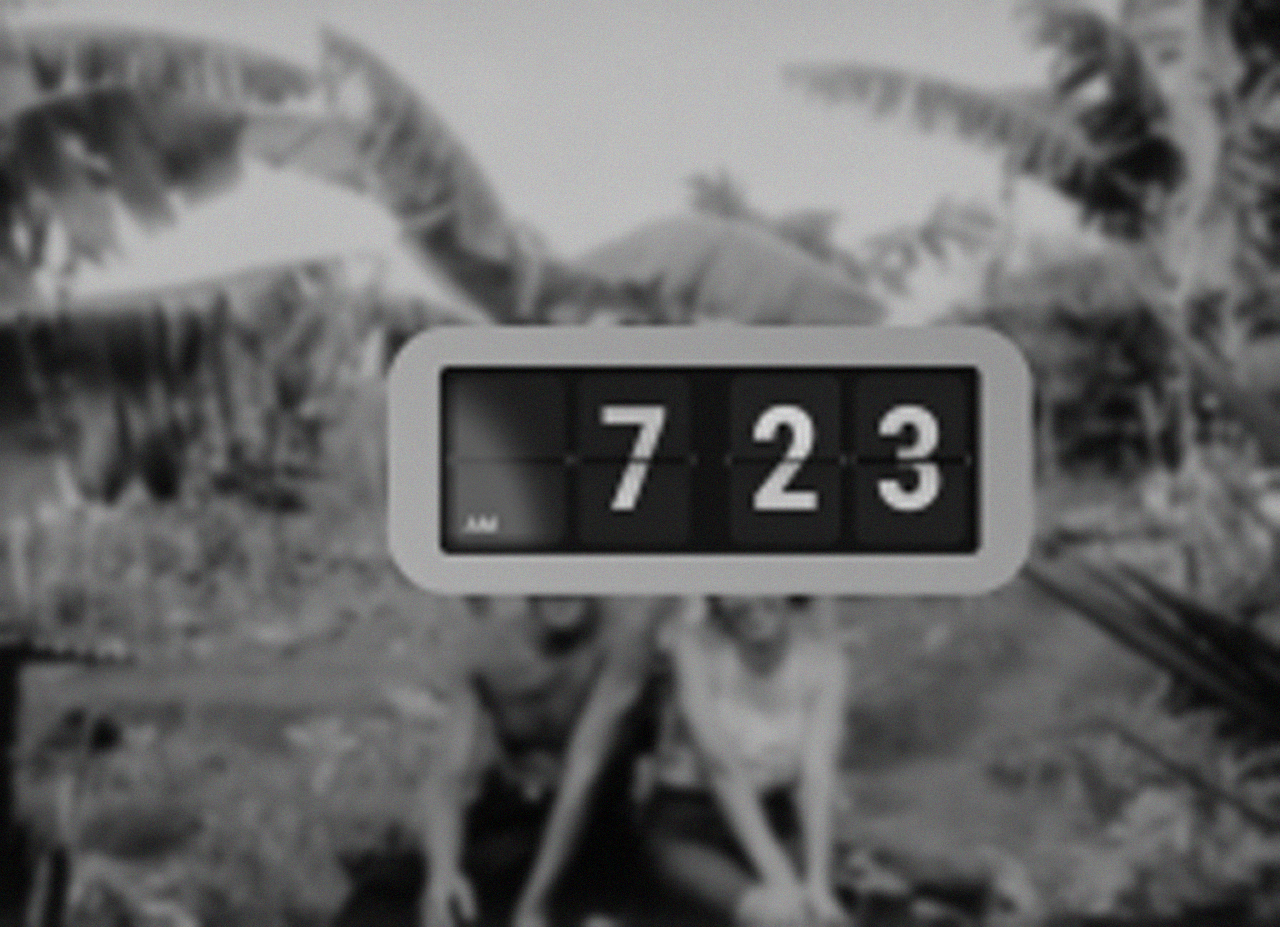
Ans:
7,23
